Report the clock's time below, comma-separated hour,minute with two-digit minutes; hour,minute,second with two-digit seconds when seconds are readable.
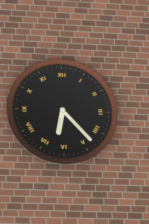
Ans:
6,23
